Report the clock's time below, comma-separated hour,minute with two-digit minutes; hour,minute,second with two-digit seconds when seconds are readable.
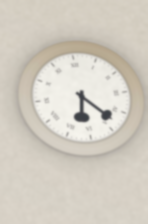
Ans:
6,23
